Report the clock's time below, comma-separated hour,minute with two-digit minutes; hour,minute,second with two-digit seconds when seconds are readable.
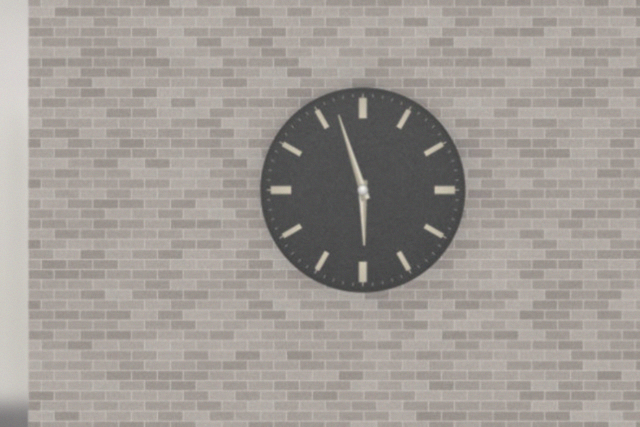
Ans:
5,57
